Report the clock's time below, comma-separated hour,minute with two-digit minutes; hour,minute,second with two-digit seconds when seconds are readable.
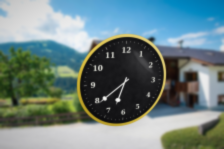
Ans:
6,39
